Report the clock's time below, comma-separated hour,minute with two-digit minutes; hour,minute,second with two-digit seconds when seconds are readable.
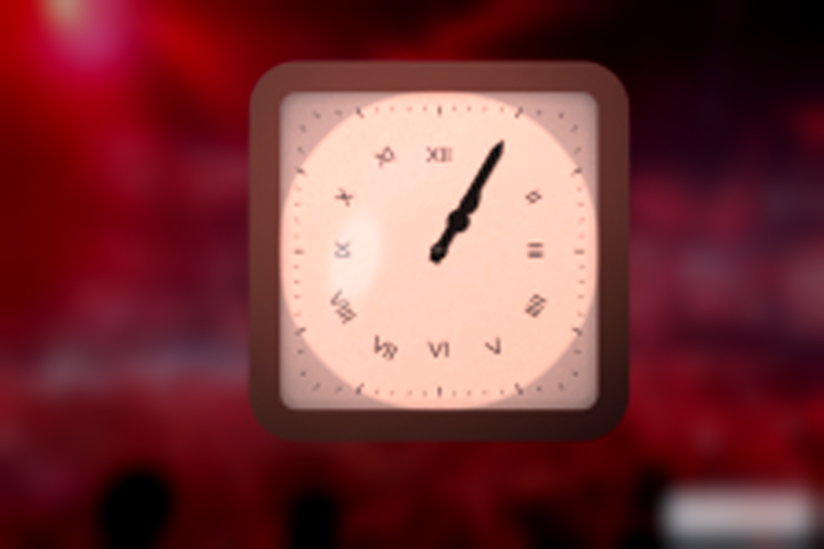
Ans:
1,05
